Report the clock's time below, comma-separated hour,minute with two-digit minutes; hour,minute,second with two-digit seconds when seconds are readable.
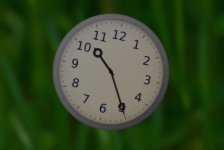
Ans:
10,25
